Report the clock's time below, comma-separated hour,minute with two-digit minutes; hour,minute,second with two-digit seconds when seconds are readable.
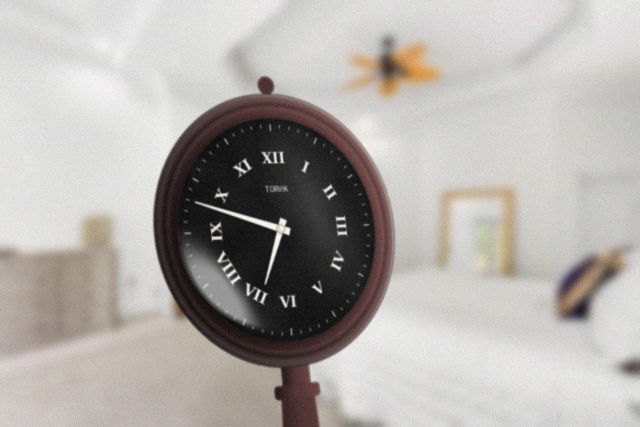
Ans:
6,48
